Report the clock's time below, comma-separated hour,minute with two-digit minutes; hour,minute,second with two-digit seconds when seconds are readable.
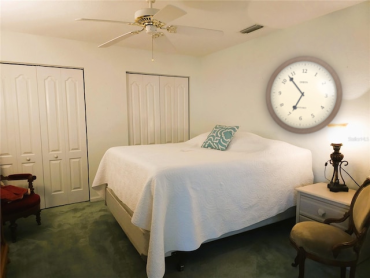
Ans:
6,53
